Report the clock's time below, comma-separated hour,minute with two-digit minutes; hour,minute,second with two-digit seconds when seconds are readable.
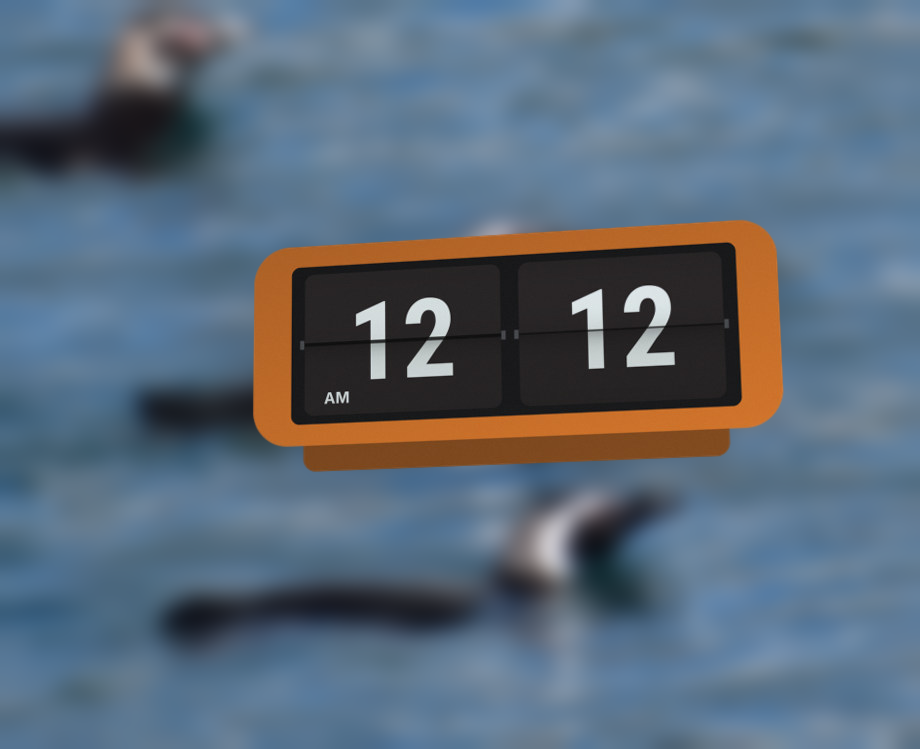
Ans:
12,12
